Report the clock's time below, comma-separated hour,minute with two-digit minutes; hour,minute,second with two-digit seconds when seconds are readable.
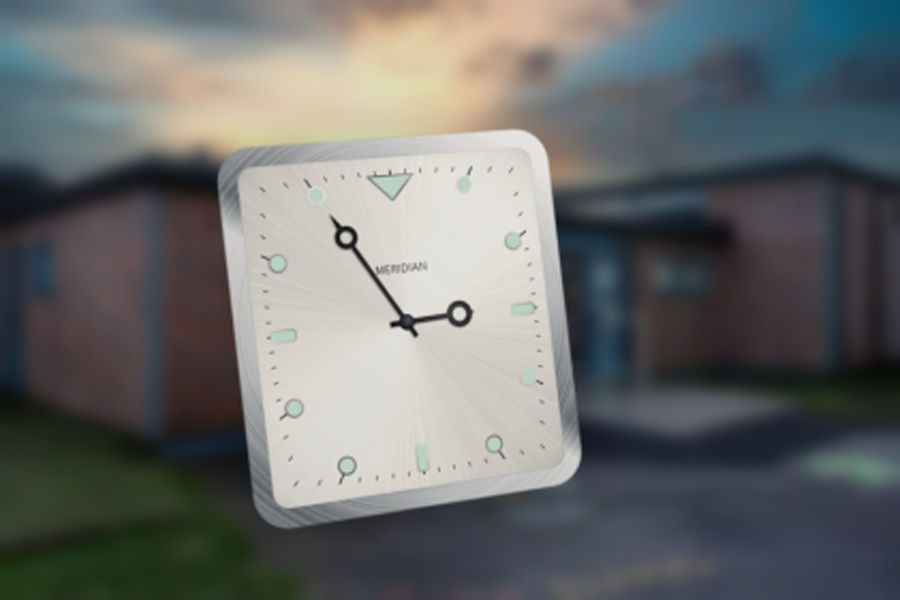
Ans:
2,55
